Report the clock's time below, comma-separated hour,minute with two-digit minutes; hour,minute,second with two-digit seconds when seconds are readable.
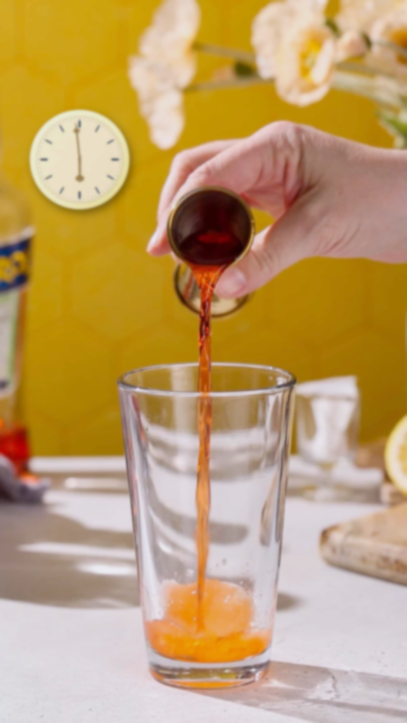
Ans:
5,59
